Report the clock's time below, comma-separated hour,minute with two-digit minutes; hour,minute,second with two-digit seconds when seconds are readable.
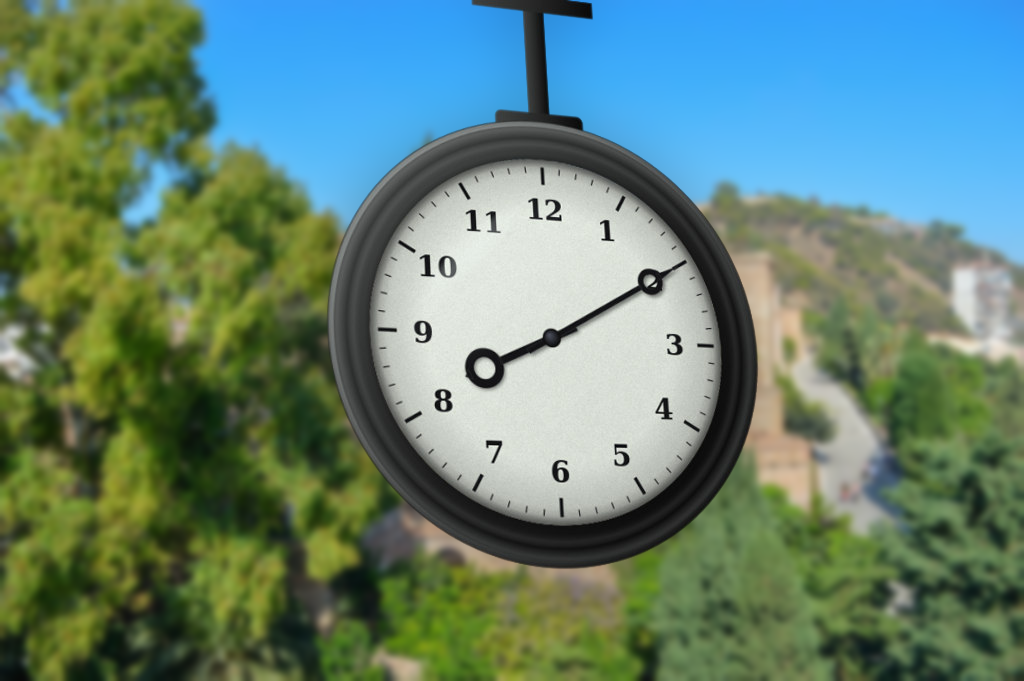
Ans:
8,10
